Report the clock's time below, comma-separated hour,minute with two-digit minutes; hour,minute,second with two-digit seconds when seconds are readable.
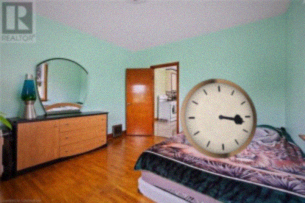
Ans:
3,17
